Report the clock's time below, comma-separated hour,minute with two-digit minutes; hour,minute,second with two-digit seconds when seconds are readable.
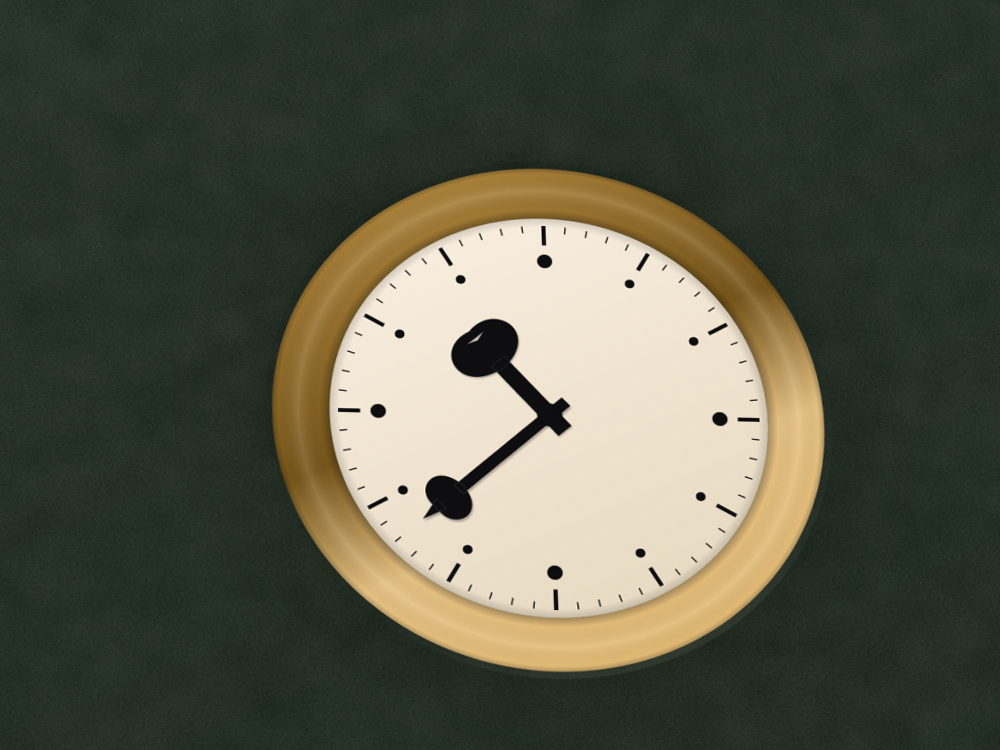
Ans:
10,38
